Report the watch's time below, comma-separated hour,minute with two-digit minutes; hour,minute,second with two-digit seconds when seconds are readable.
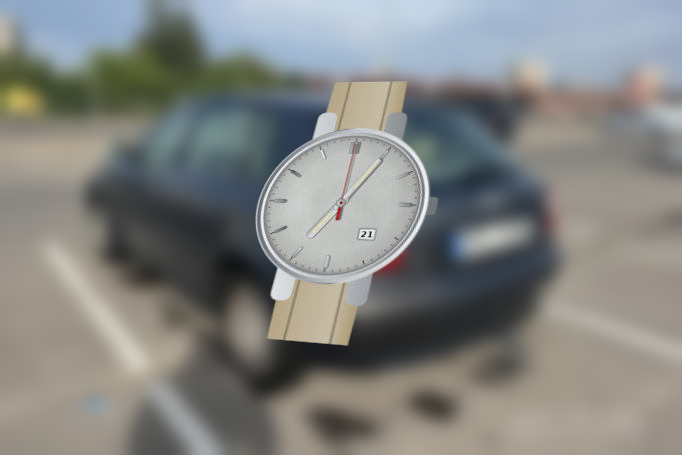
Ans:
7,05,00
